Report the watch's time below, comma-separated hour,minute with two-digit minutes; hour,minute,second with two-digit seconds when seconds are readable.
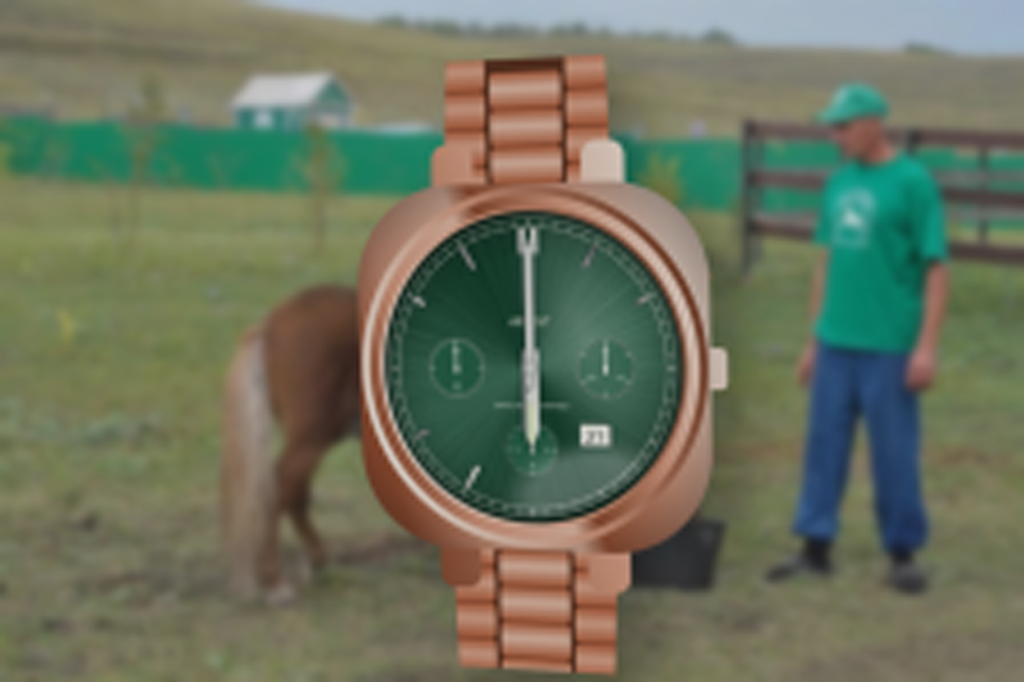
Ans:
6,00
